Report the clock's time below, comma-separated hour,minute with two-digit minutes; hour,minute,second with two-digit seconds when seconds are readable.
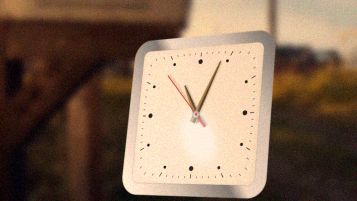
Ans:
11,03,53
